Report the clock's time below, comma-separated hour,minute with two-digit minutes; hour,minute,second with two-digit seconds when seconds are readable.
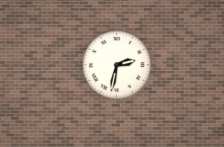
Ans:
2,32
